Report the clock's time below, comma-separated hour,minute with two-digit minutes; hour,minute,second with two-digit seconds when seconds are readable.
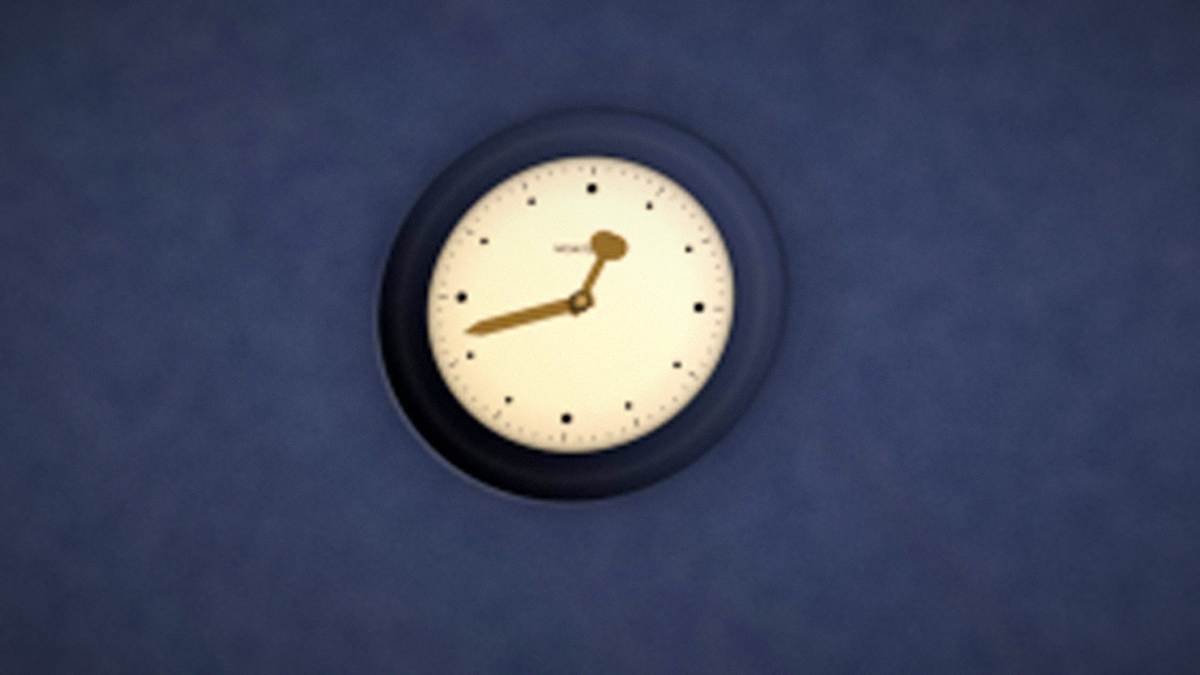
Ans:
12,42
